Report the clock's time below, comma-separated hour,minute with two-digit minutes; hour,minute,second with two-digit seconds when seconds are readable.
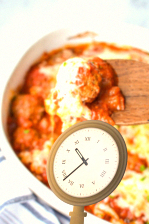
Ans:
10,38
